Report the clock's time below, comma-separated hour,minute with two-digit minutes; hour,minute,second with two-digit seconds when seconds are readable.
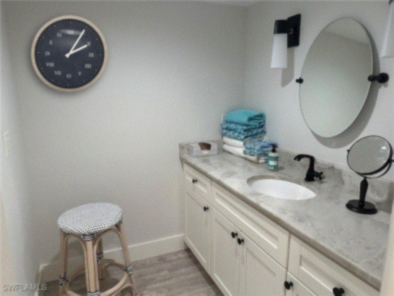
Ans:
2,05
